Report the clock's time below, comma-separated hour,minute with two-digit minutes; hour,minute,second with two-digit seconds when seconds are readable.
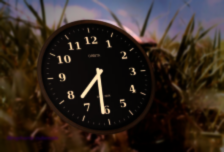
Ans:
7,31
